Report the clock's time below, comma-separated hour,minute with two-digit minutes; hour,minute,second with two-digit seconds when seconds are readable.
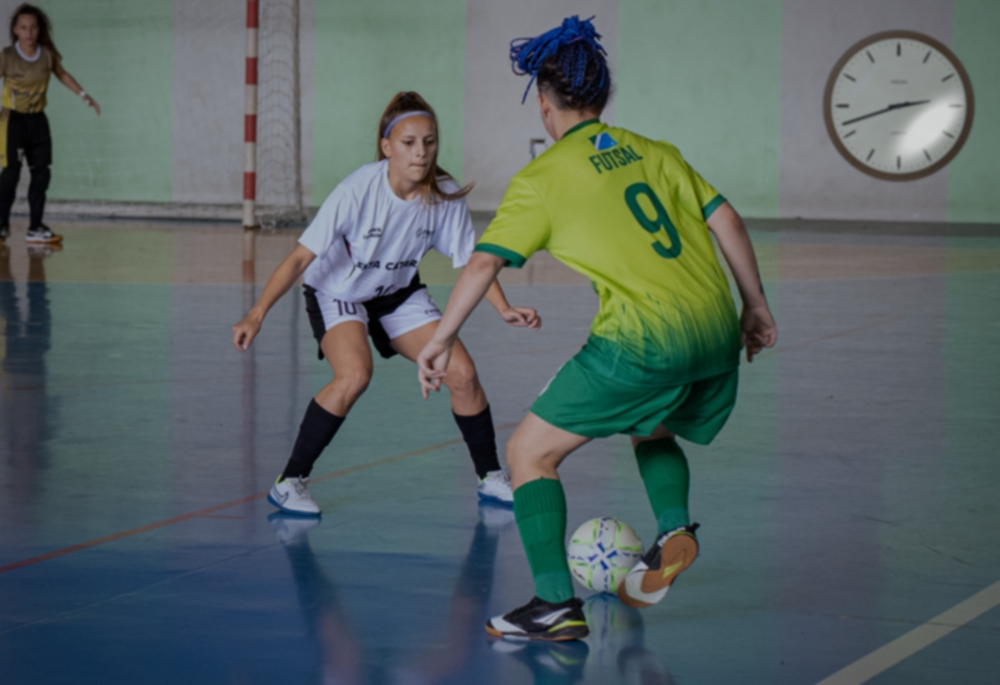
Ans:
2,42
